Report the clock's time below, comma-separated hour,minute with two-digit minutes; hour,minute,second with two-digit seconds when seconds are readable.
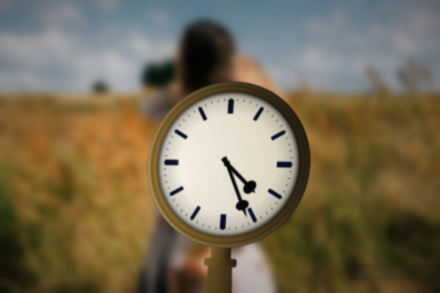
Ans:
4,26
